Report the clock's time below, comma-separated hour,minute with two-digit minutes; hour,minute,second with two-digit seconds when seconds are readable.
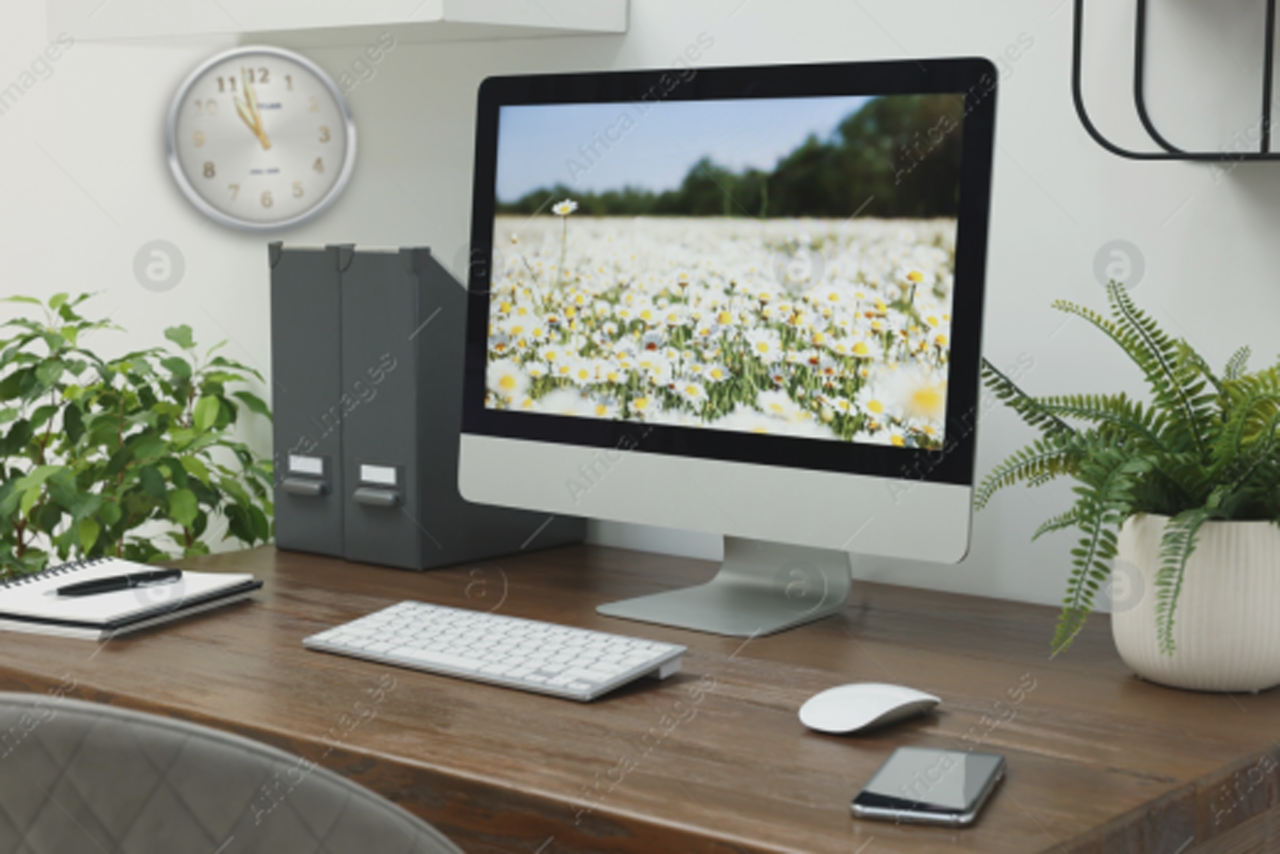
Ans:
10,58
